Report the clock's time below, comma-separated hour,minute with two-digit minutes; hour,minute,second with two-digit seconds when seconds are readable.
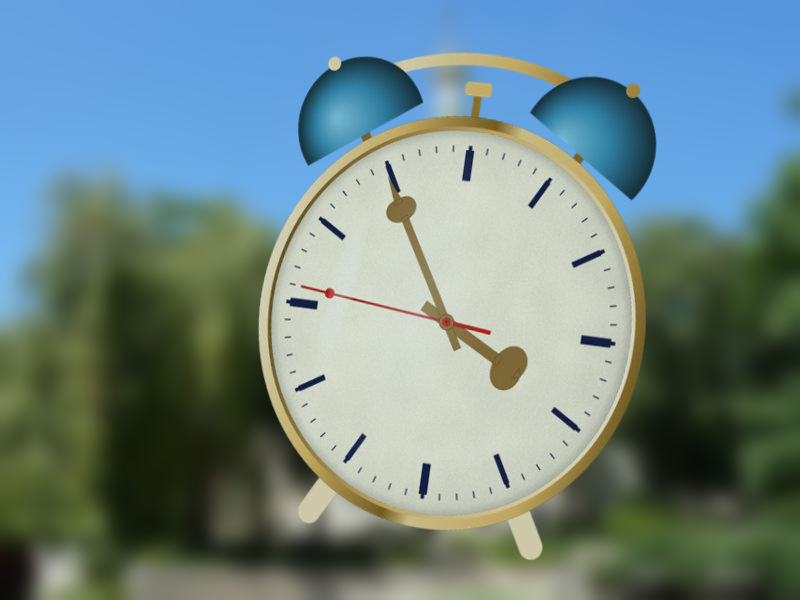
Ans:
3,54,46
